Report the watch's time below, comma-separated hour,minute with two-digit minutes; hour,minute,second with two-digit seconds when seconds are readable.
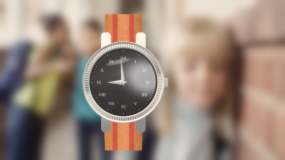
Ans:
8,59
